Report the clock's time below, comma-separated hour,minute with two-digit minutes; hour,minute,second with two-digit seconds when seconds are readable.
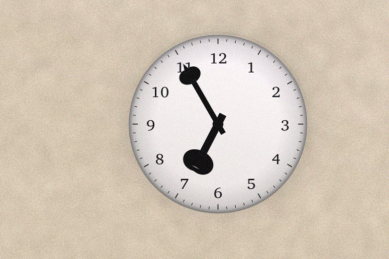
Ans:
6,55
